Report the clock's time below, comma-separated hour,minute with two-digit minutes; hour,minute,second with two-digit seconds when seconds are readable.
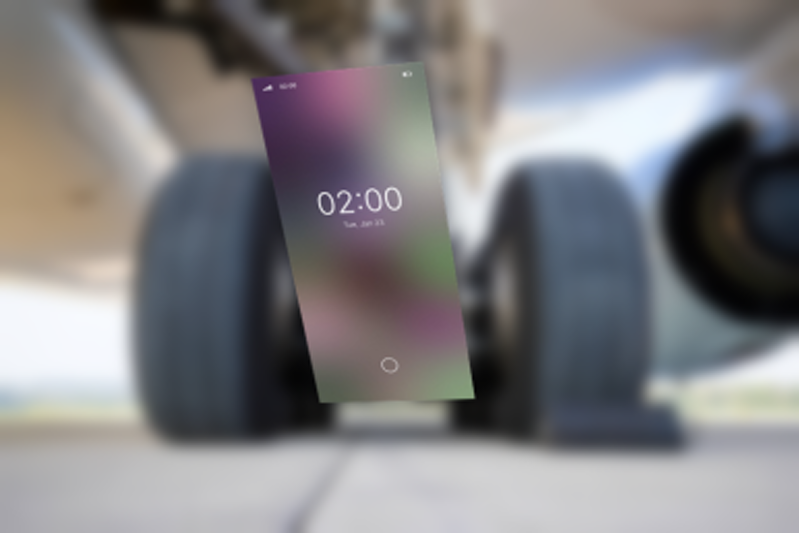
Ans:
2,00
